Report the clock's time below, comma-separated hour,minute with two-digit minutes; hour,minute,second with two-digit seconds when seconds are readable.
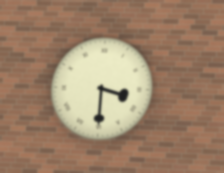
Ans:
3,30
